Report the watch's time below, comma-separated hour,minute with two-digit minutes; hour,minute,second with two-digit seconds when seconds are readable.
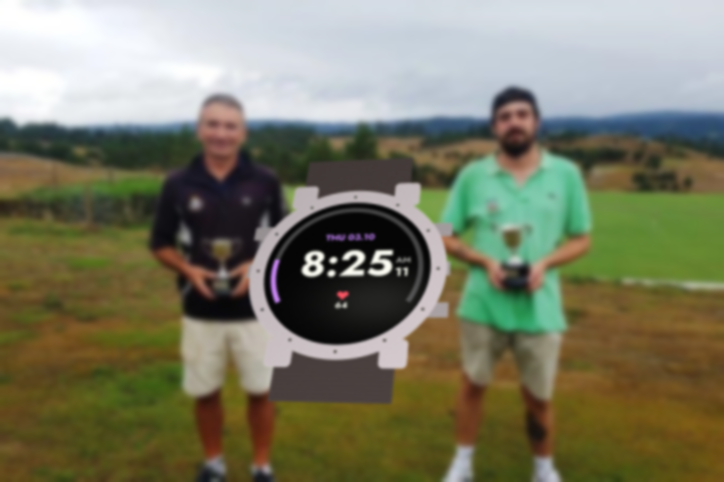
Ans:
8,25
